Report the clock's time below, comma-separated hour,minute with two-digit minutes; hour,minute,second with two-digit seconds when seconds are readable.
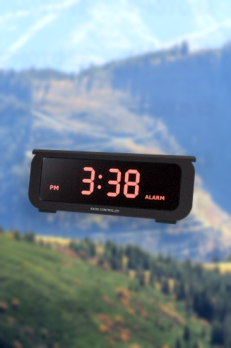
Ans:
3,38
